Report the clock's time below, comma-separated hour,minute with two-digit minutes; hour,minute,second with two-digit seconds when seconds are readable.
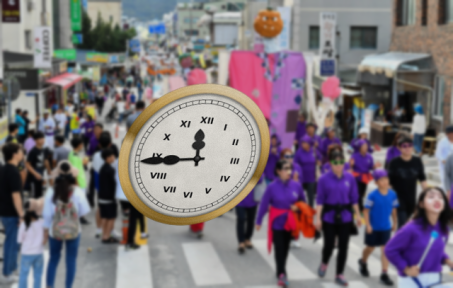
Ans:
11,44
